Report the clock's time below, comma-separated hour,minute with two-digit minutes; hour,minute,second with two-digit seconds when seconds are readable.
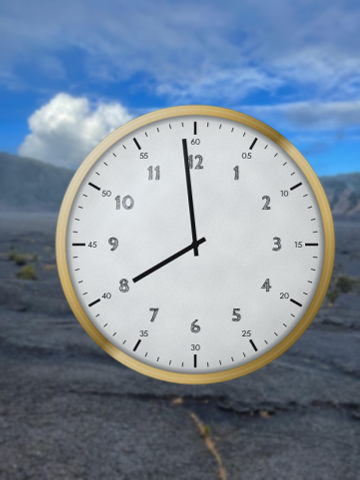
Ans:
7,59
